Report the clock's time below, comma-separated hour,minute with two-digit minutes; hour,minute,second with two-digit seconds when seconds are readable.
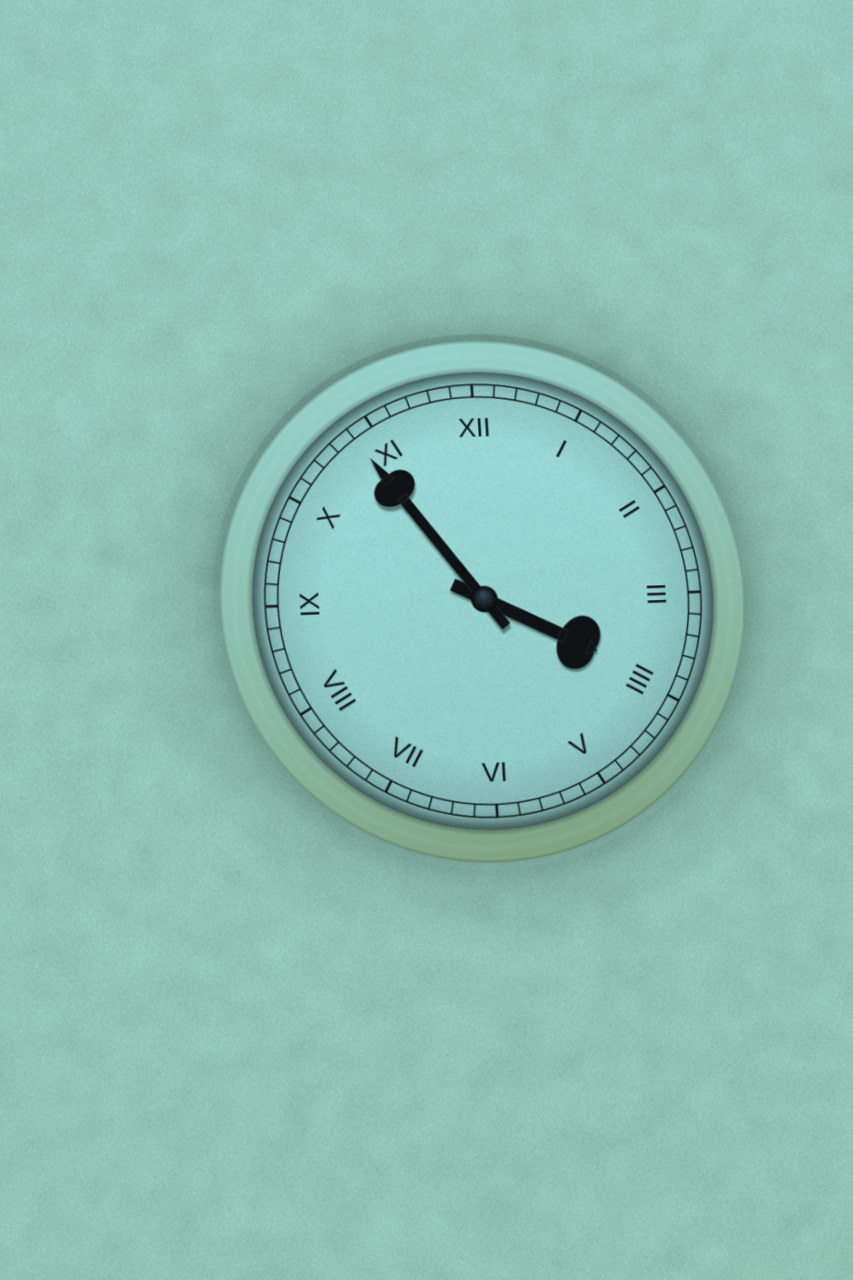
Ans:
3,54
